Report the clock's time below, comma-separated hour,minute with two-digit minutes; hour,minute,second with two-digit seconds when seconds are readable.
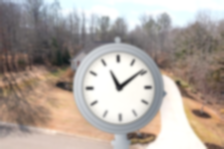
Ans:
11,09
